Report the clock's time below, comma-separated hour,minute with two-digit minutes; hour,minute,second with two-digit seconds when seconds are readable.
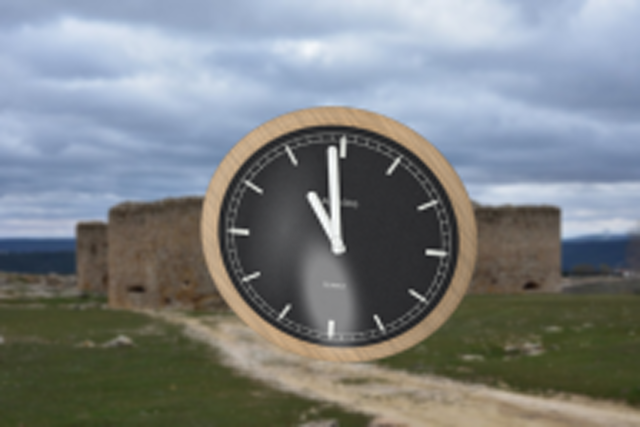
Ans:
10,59
